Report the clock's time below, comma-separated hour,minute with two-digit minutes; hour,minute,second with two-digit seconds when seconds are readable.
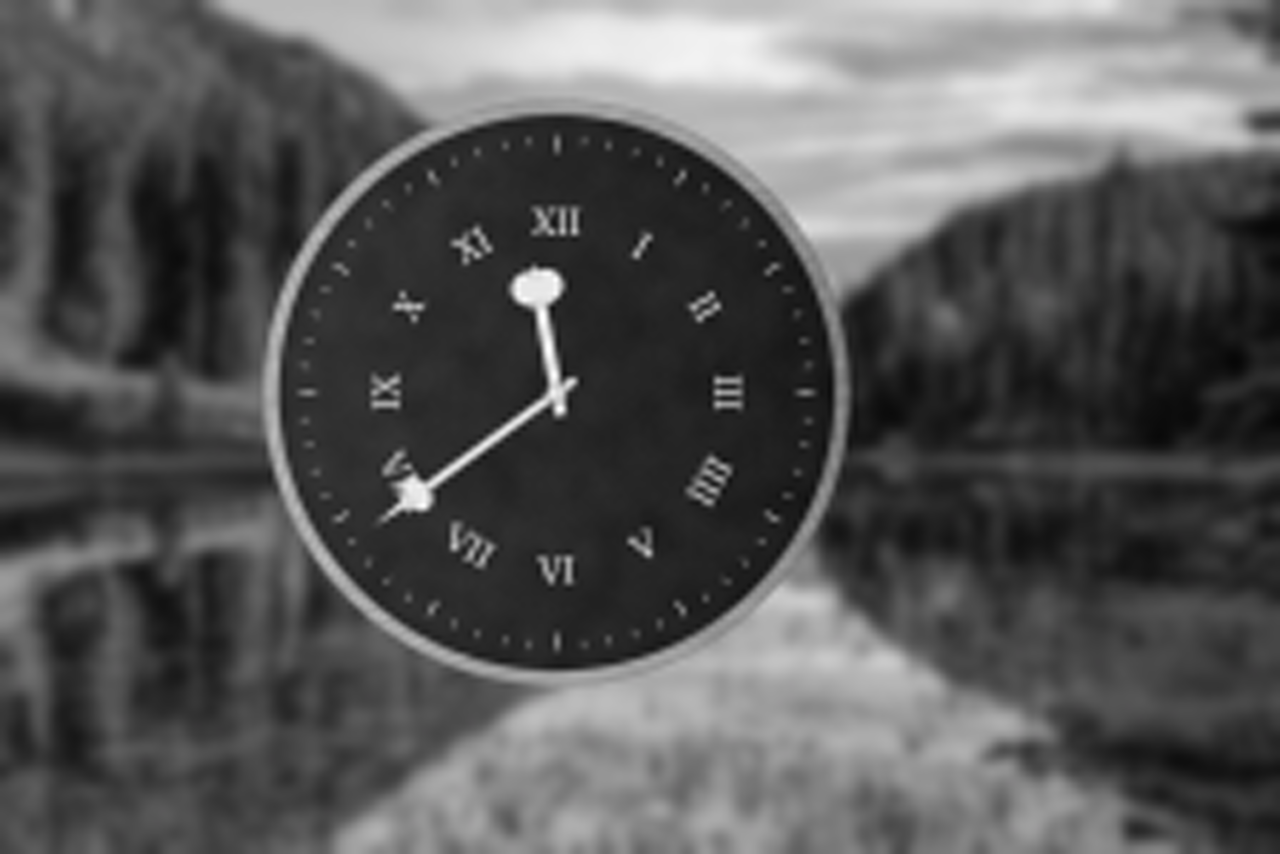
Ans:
11,39
